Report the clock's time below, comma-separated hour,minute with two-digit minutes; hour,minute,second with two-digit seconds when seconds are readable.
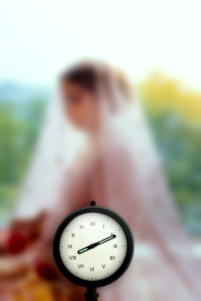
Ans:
8,11
